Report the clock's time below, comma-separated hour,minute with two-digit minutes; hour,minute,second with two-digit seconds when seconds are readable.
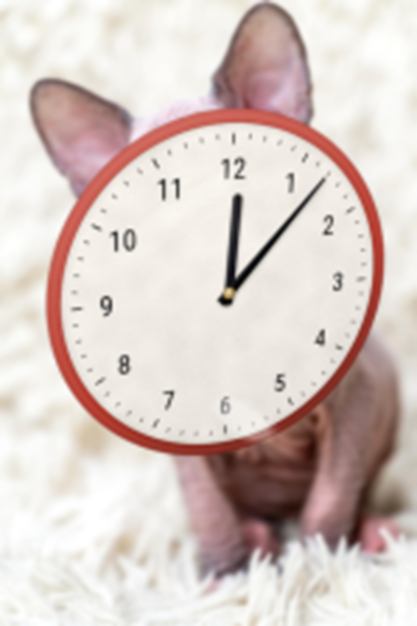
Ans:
12,07
